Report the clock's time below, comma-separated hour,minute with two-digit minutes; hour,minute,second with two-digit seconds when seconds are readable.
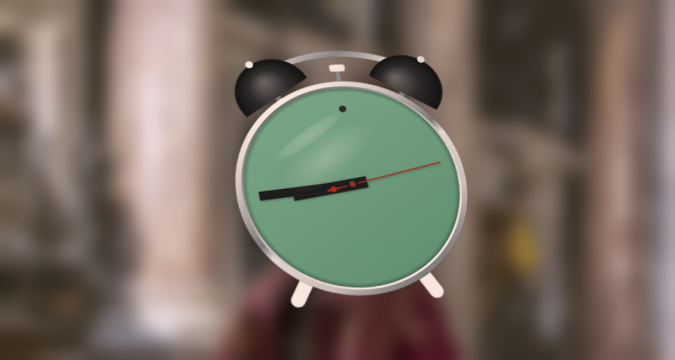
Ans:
8,44,13
